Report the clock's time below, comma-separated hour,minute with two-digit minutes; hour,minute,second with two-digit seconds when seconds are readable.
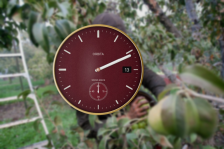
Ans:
2,11
